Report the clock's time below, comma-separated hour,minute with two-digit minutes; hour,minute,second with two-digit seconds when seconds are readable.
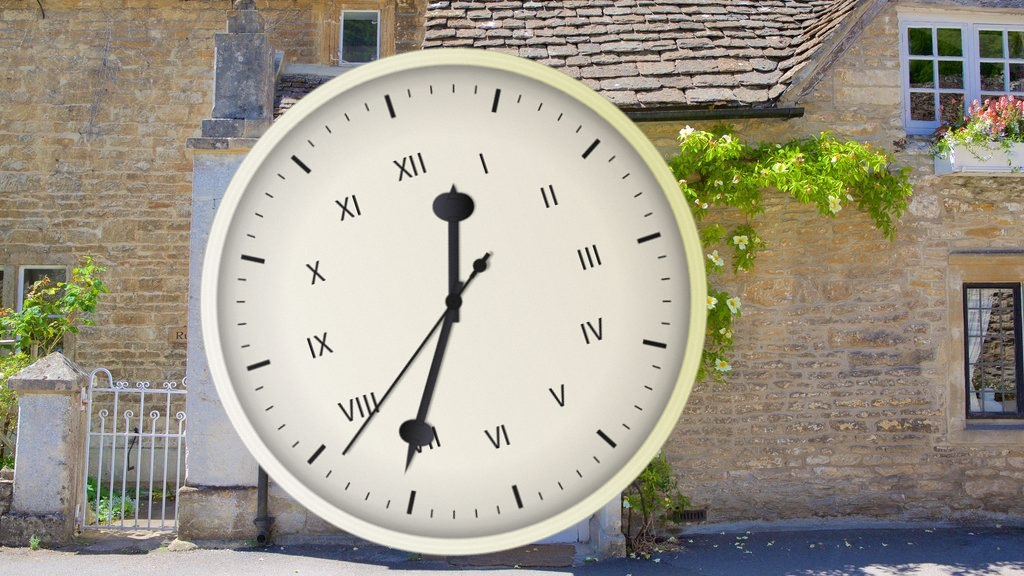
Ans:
12,35,39
